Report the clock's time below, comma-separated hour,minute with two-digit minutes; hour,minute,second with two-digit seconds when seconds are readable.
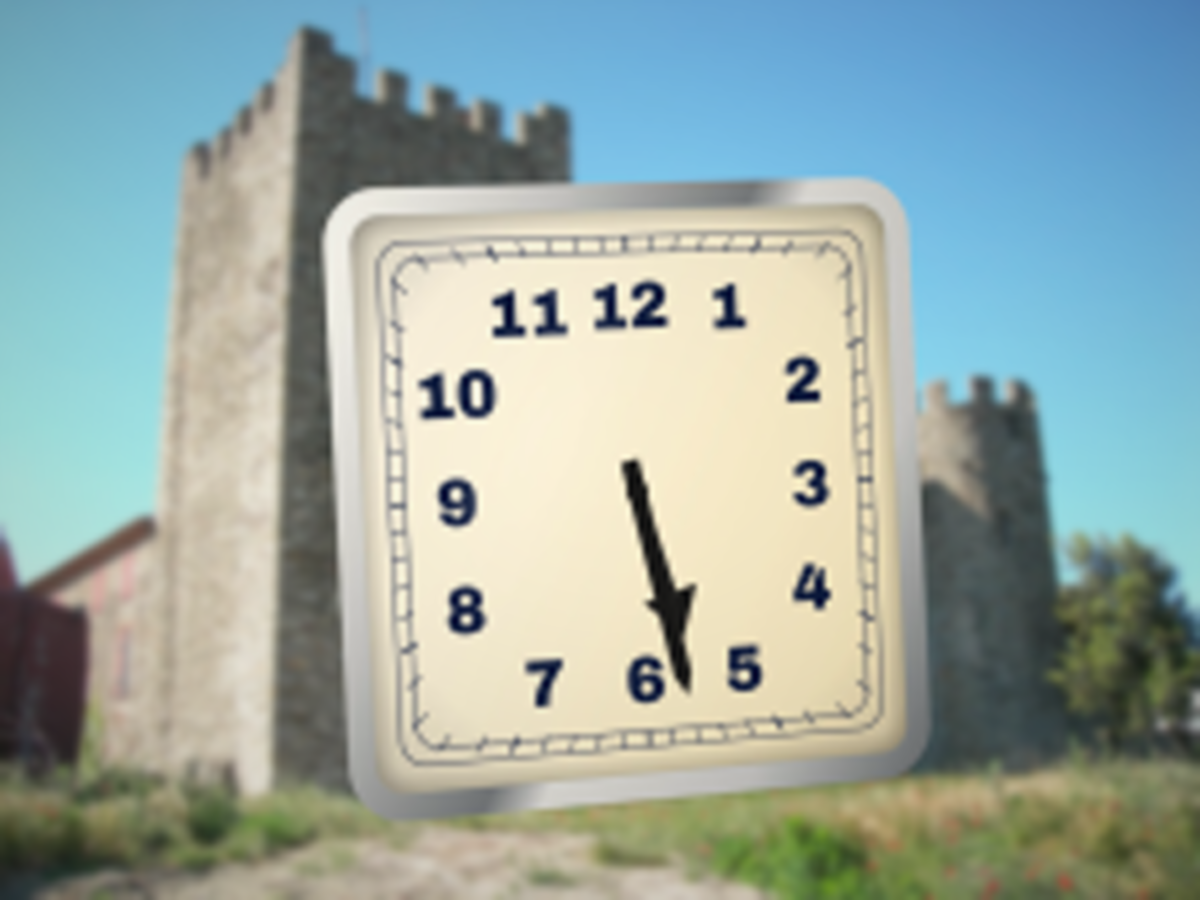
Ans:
5,28
